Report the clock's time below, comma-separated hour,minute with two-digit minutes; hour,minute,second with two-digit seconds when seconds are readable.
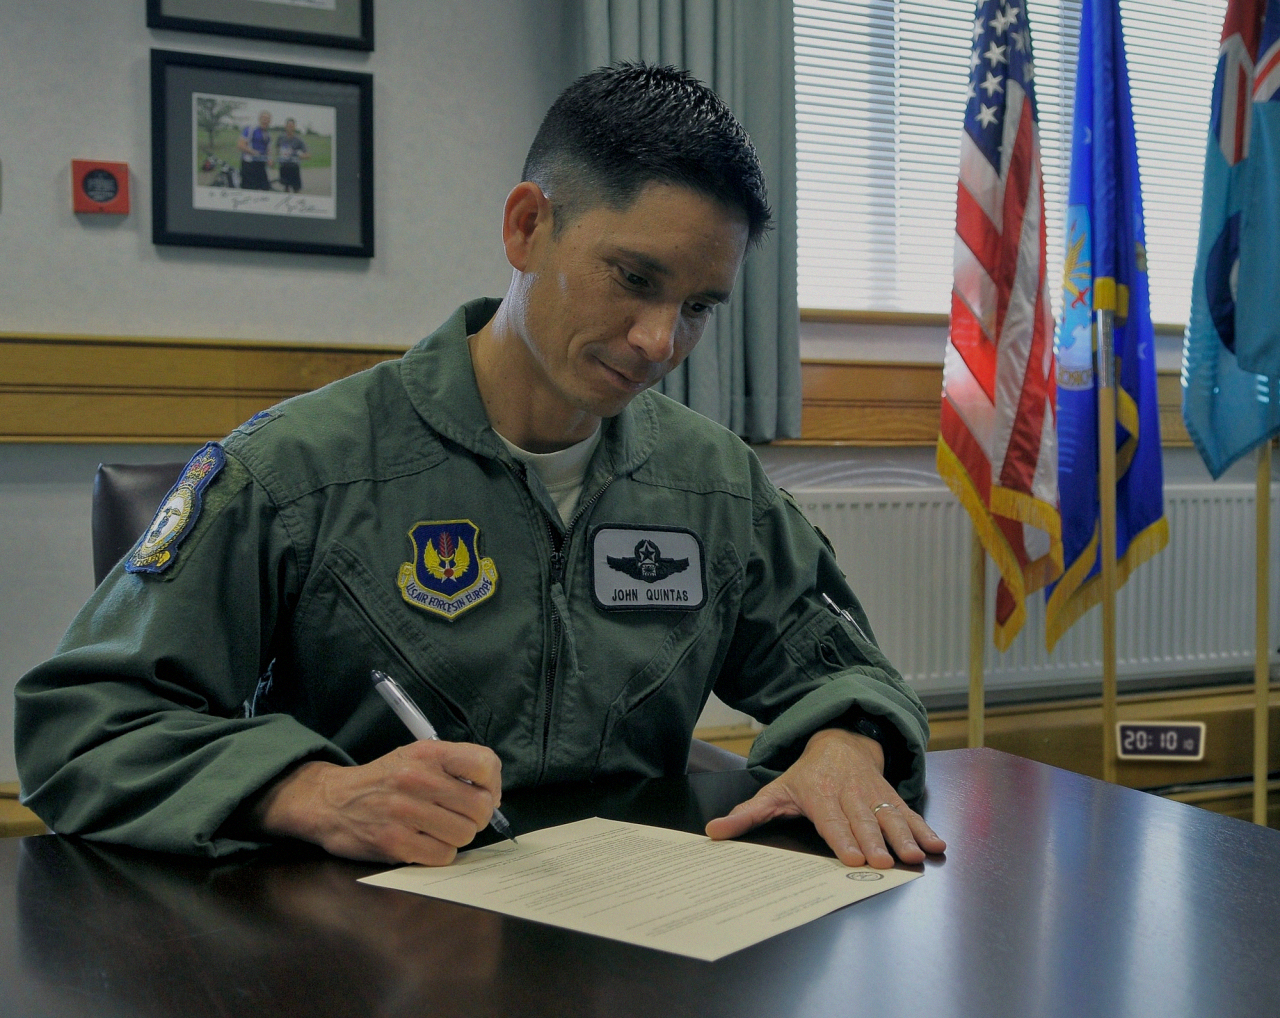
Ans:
20,10
